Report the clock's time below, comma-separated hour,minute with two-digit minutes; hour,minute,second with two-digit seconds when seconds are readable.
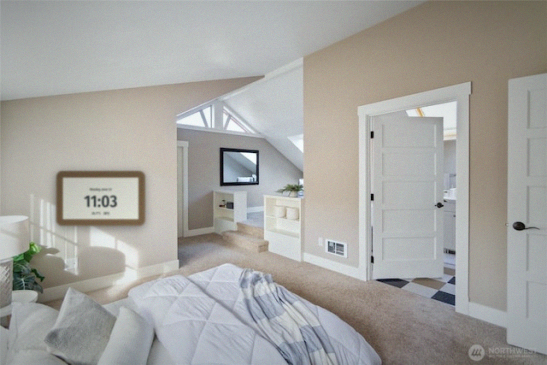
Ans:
11,03
